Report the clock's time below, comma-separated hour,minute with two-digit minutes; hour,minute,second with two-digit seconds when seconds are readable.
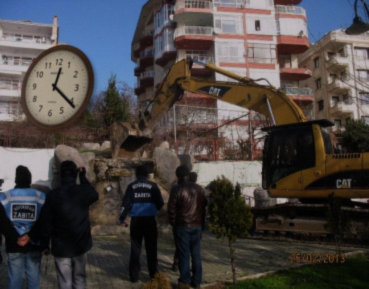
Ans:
12,21
